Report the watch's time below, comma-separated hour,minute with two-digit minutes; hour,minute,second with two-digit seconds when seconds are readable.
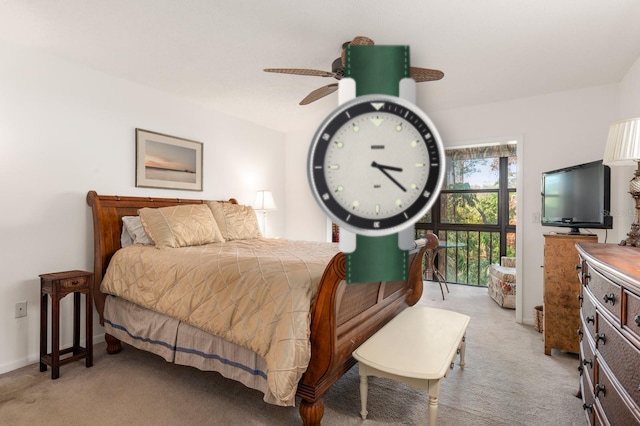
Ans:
3,22
